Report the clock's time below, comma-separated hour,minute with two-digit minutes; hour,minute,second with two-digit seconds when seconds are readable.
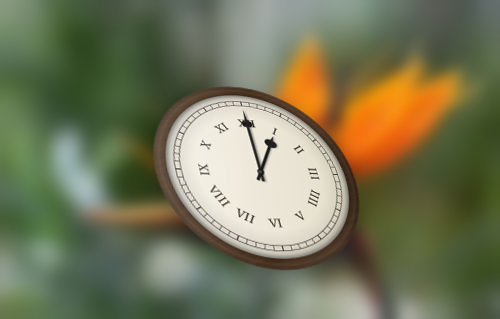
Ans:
1,00
